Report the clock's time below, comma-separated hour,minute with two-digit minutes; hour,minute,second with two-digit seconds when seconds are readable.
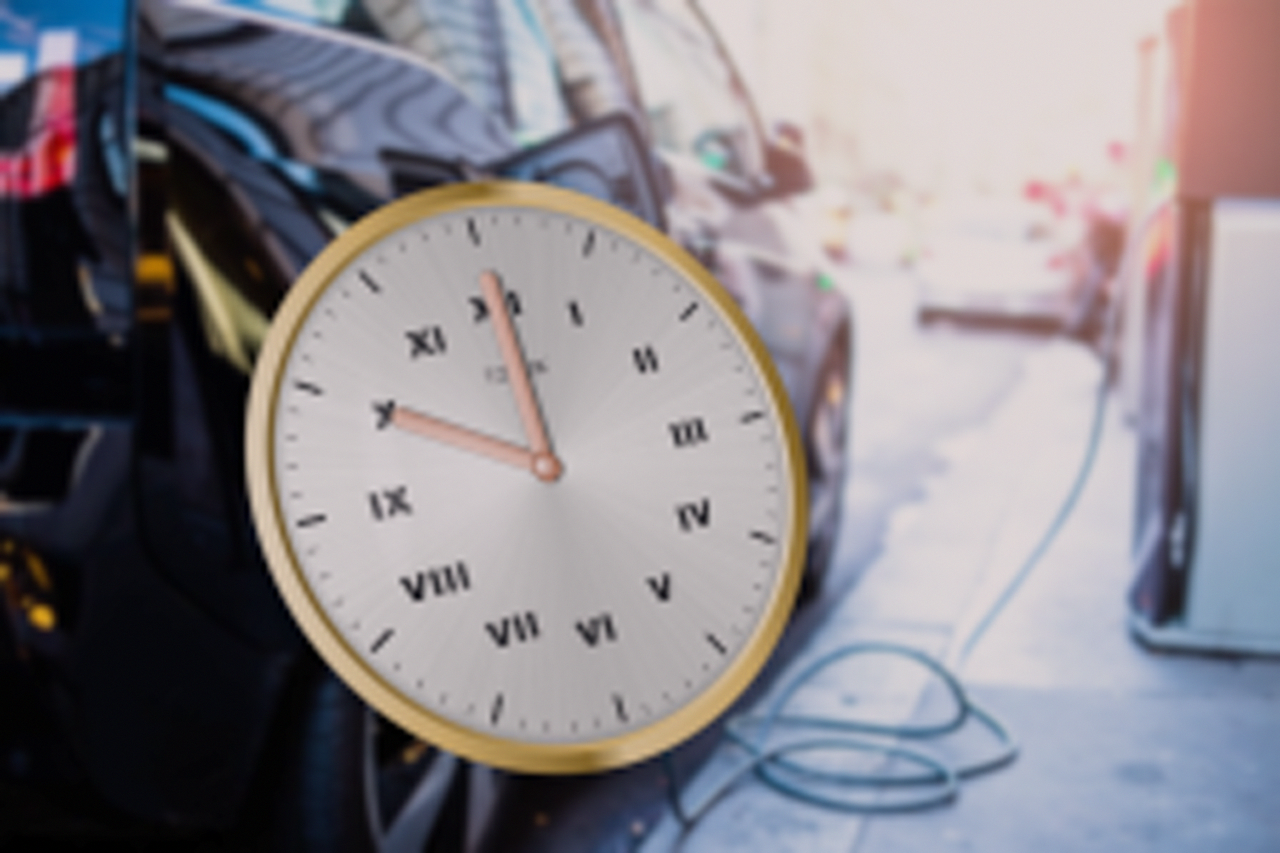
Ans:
10,00
